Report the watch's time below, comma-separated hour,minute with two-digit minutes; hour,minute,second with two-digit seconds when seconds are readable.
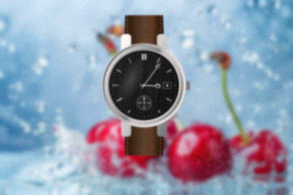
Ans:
3,06
